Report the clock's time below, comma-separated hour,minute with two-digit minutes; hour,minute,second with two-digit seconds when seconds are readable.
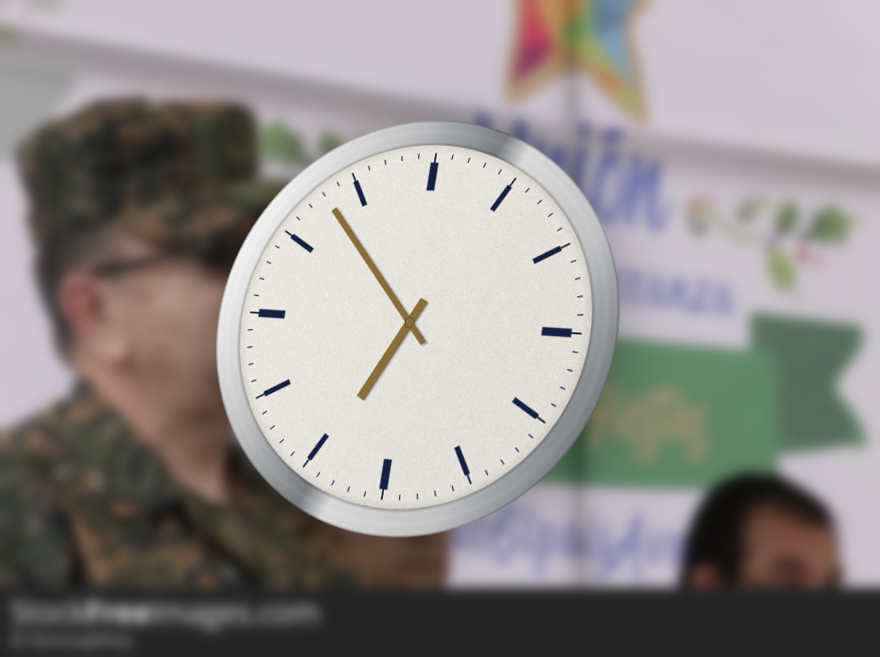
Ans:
6,53
